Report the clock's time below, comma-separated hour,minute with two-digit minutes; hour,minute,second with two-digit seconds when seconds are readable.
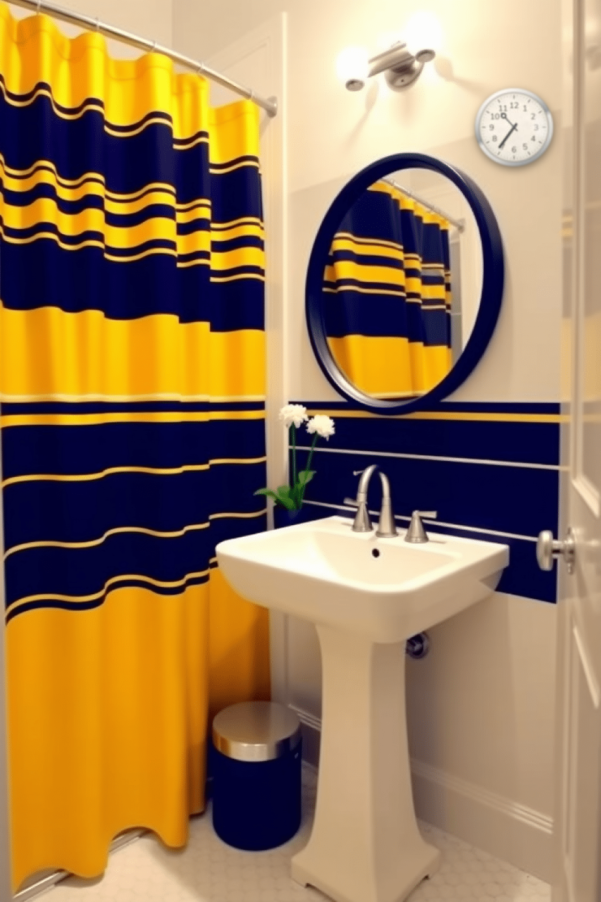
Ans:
10,36
